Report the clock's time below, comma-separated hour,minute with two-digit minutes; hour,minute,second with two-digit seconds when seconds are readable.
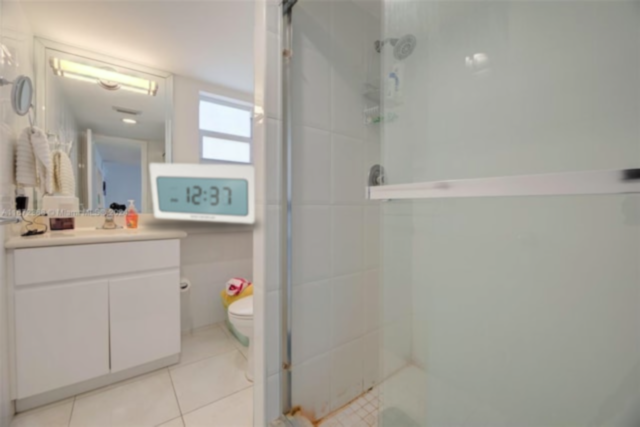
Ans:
12,37
